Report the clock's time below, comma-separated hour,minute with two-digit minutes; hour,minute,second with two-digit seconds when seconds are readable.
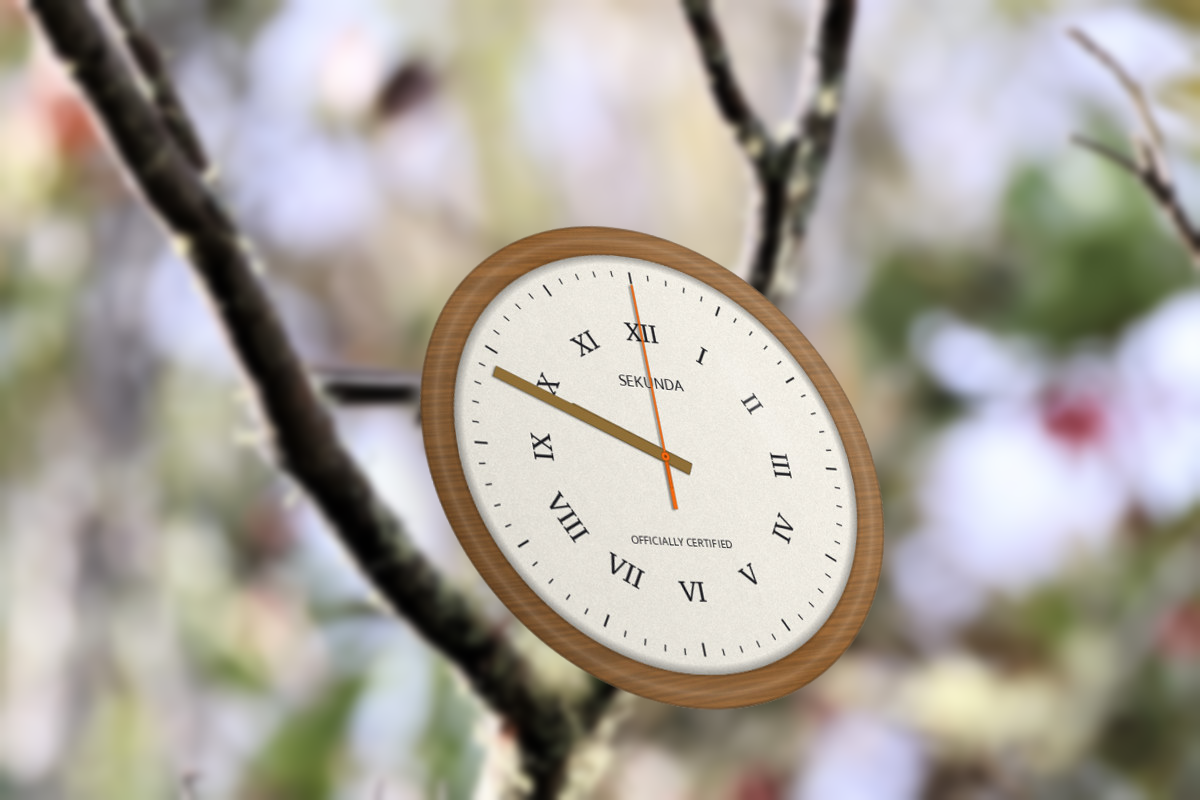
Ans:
9,49,00
